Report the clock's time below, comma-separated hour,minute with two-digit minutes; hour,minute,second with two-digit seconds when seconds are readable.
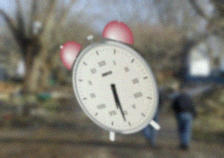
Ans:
6,31
